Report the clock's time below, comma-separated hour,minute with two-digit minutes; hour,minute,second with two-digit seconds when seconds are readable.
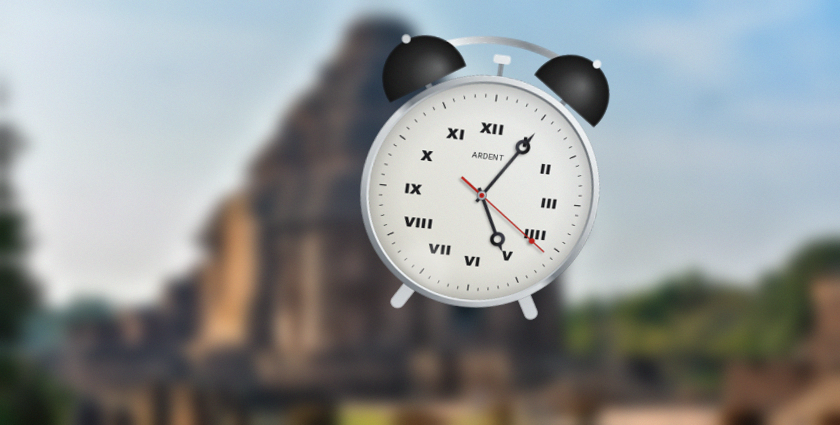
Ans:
5,05,21
